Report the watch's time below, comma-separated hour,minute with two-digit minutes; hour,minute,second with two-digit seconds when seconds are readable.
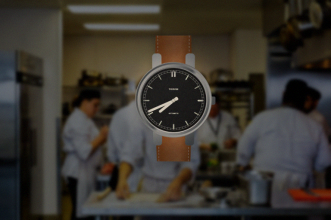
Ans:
7,41
